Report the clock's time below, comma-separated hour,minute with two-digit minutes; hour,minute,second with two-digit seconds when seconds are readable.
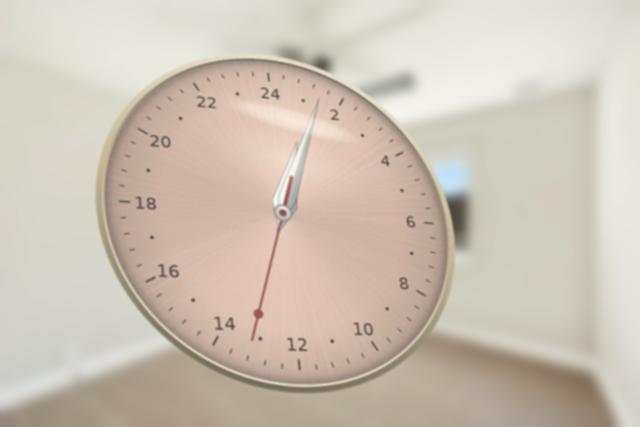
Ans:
1,03,33
